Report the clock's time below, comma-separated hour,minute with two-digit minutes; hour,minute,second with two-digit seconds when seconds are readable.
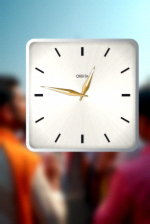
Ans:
12,47
